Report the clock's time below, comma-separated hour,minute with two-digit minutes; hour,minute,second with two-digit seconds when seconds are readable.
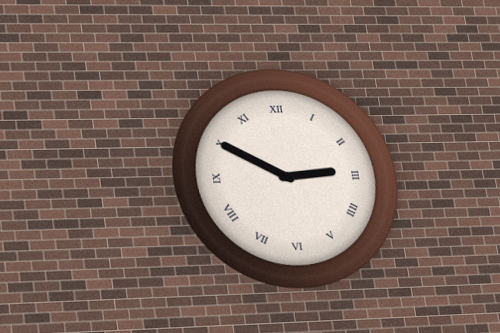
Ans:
2,50
